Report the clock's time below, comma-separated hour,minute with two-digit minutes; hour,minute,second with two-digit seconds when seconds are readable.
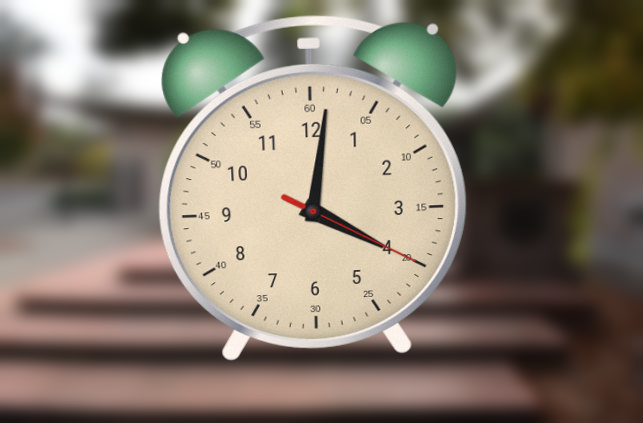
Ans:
4,01,20
